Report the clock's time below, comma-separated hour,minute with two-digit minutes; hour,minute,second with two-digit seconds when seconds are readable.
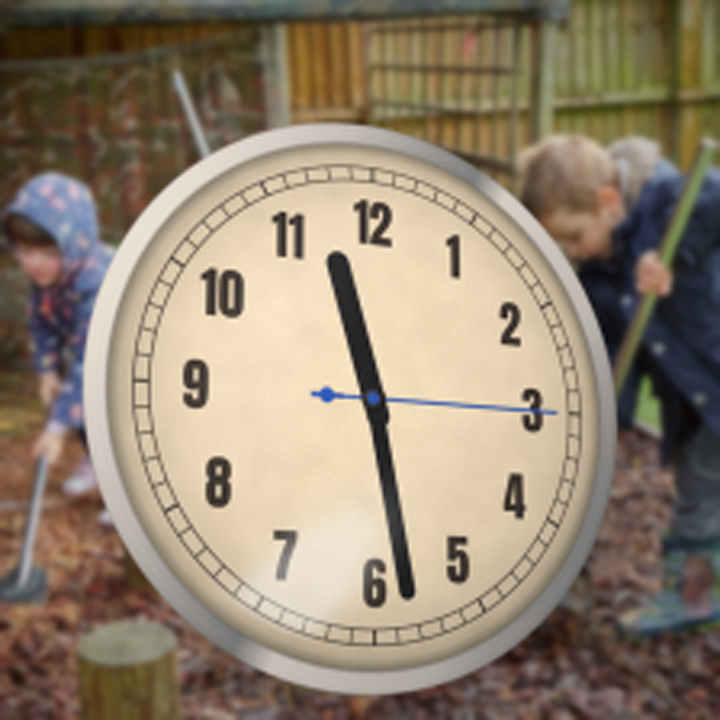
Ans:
11,28,15
